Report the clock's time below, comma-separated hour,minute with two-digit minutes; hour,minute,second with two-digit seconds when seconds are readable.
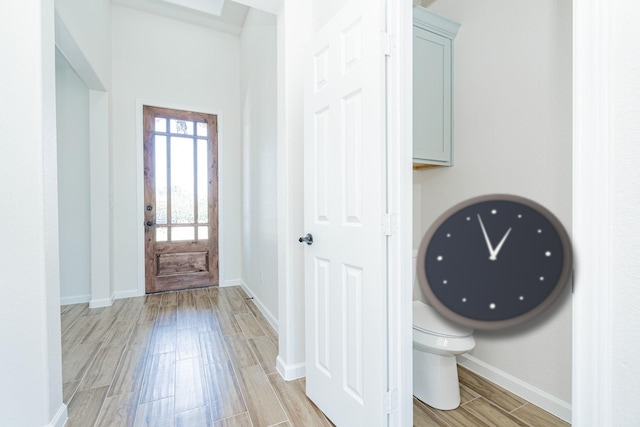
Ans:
12,57
